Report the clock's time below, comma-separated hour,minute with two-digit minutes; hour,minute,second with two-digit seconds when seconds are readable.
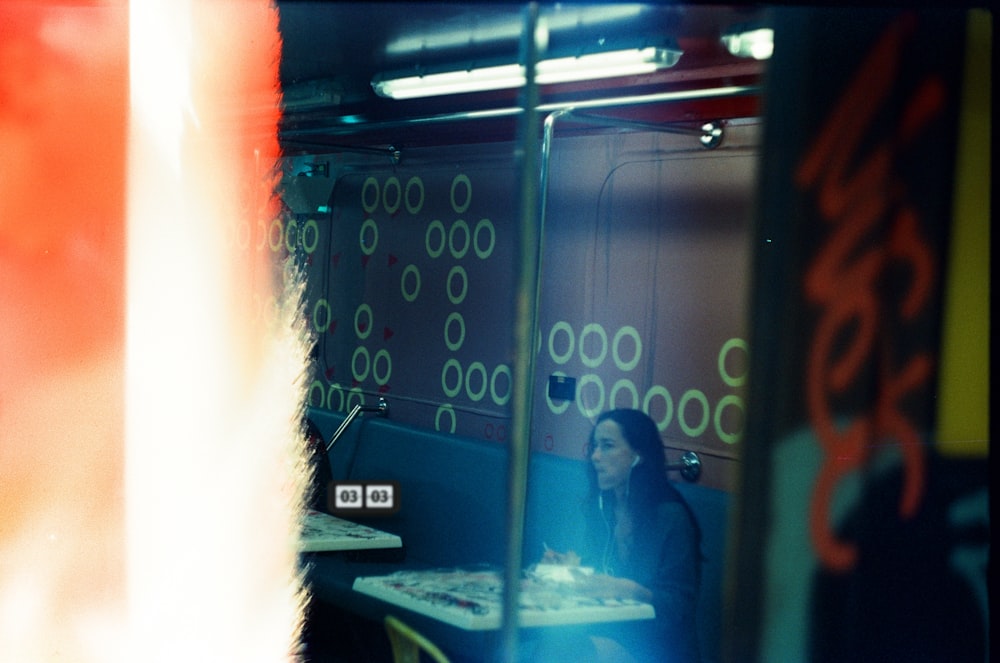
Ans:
3,03
